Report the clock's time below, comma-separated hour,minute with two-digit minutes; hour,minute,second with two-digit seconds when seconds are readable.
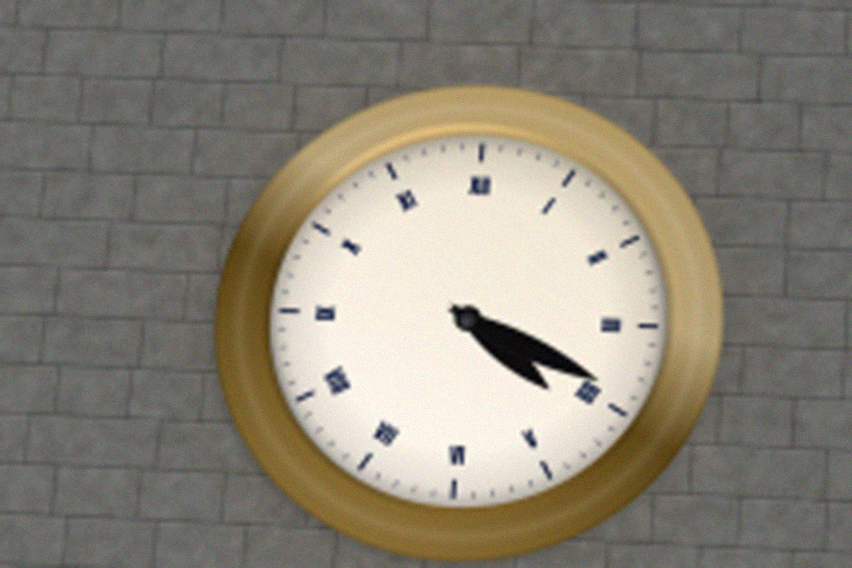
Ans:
4,19
